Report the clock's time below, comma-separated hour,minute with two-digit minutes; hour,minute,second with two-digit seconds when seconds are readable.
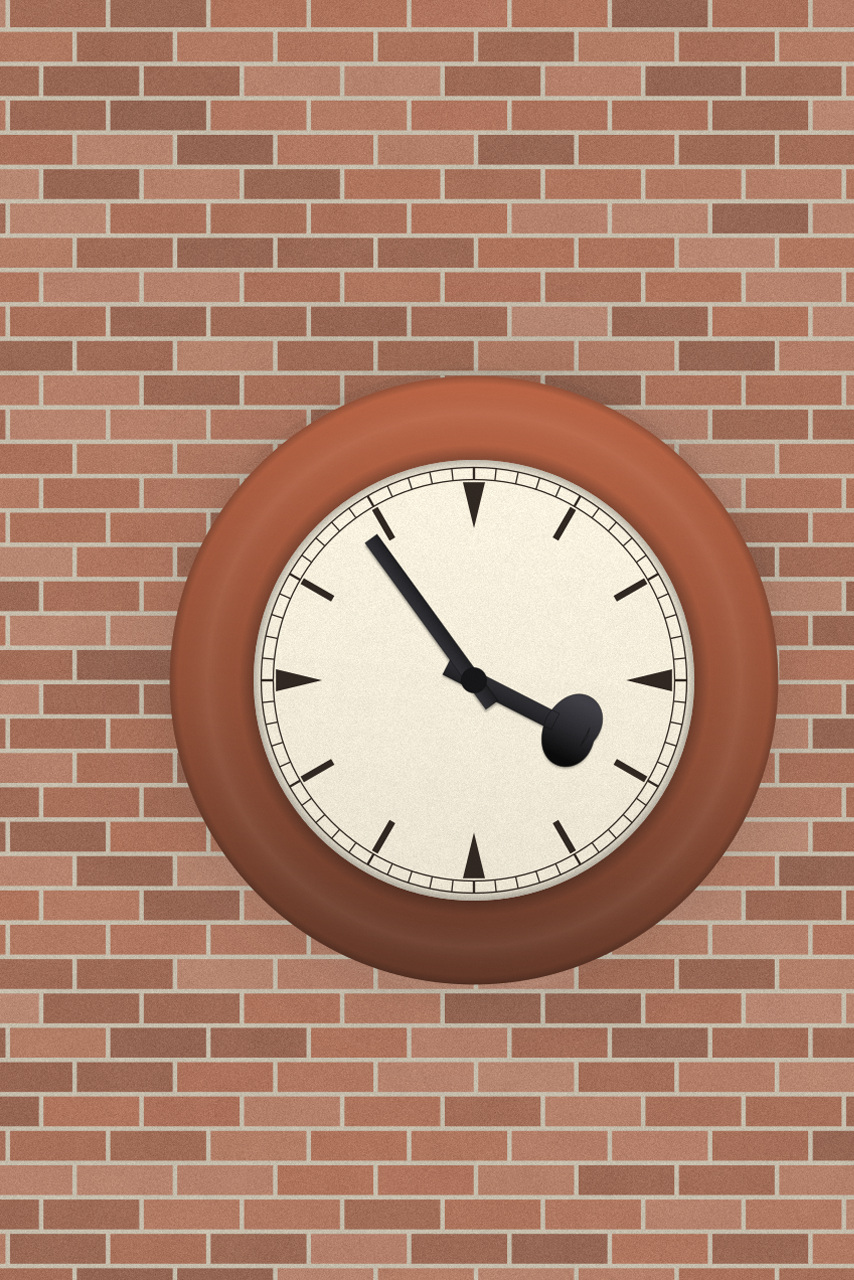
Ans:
3,54
